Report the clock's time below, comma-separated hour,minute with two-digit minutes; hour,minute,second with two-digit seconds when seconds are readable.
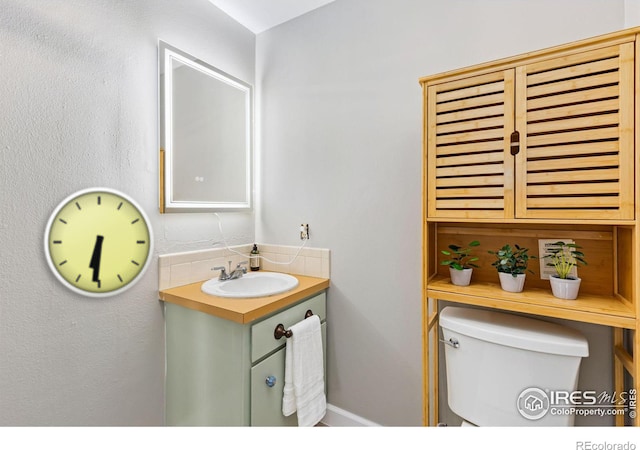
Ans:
6,31
